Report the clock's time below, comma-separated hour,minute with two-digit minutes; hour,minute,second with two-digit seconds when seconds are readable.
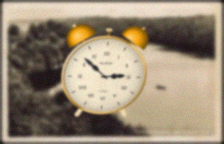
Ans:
2,52
